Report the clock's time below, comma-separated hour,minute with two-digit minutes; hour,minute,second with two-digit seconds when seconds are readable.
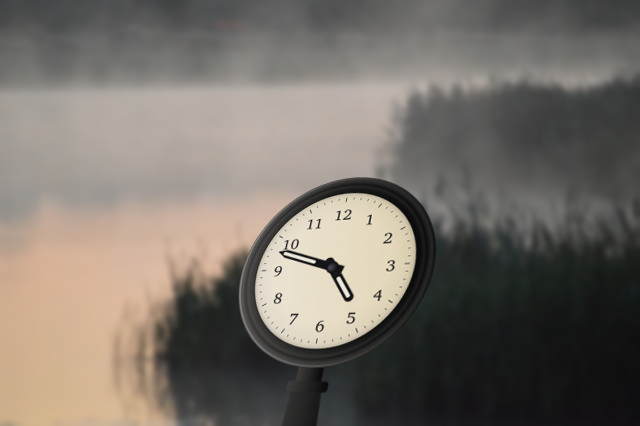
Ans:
4,48
